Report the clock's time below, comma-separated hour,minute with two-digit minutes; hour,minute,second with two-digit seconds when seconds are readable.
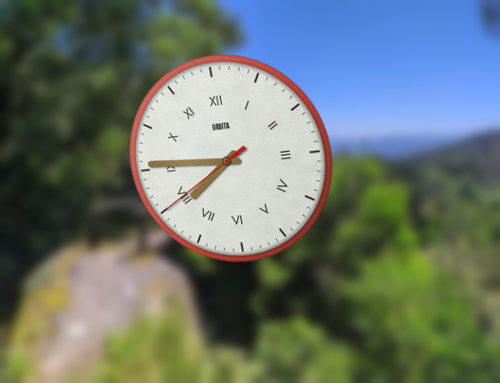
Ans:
7,45,40
